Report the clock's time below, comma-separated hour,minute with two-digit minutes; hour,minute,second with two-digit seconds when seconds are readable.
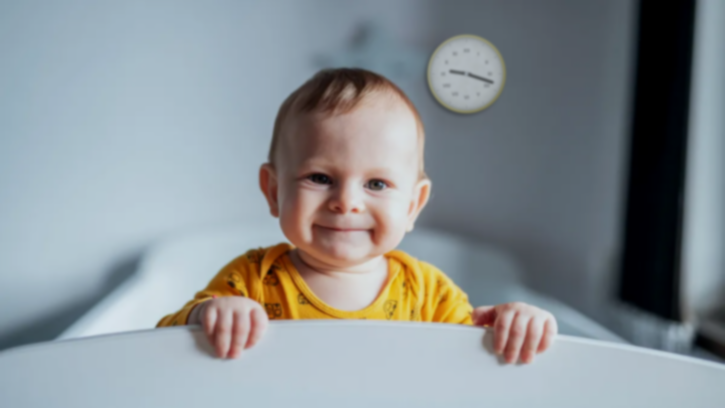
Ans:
9,18
